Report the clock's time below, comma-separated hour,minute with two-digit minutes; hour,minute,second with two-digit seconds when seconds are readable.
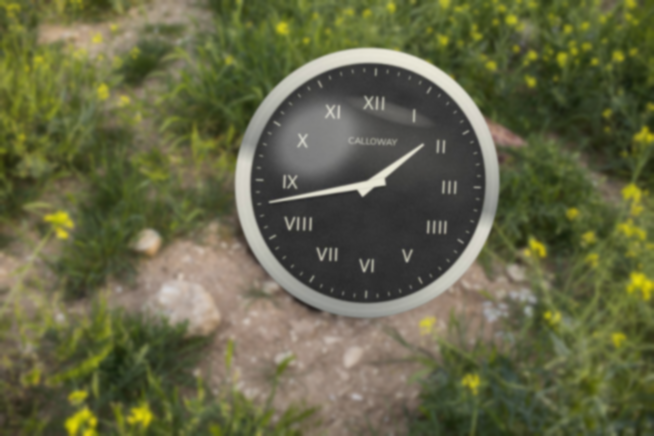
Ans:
1,43
